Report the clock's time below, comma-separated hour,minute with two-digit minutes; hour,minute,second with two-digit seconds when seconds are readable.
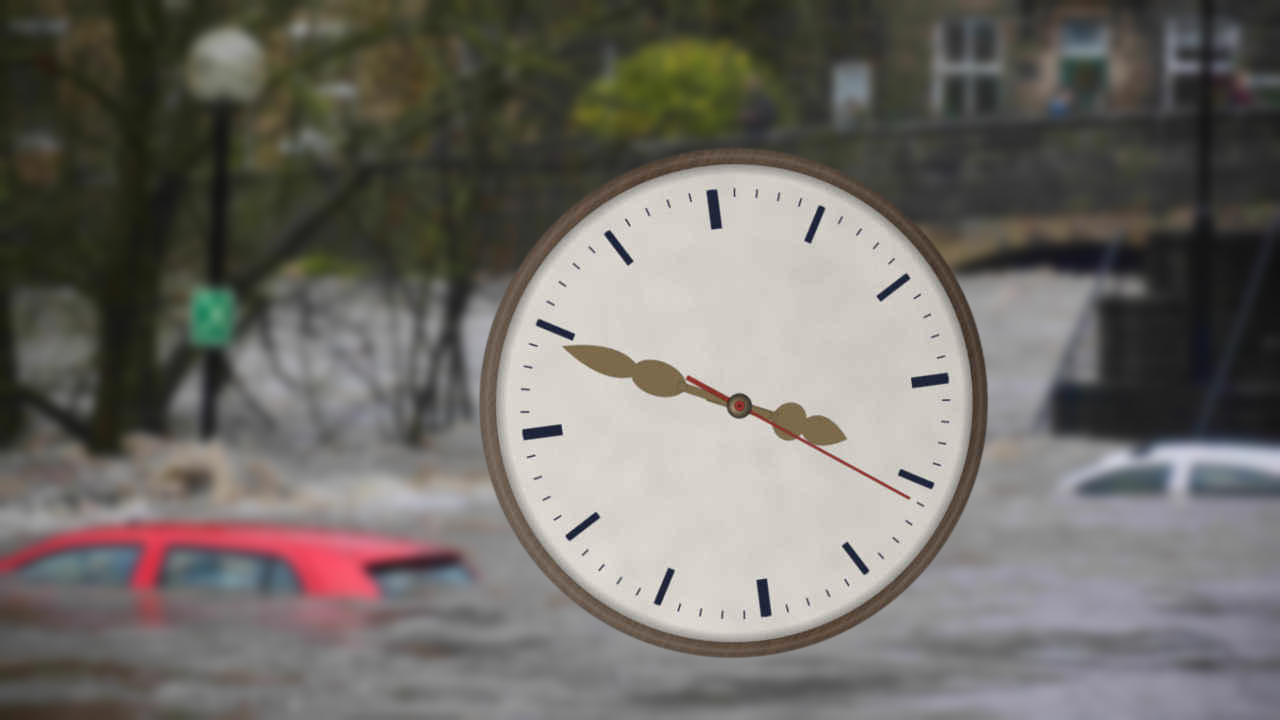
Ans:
3,49,21
